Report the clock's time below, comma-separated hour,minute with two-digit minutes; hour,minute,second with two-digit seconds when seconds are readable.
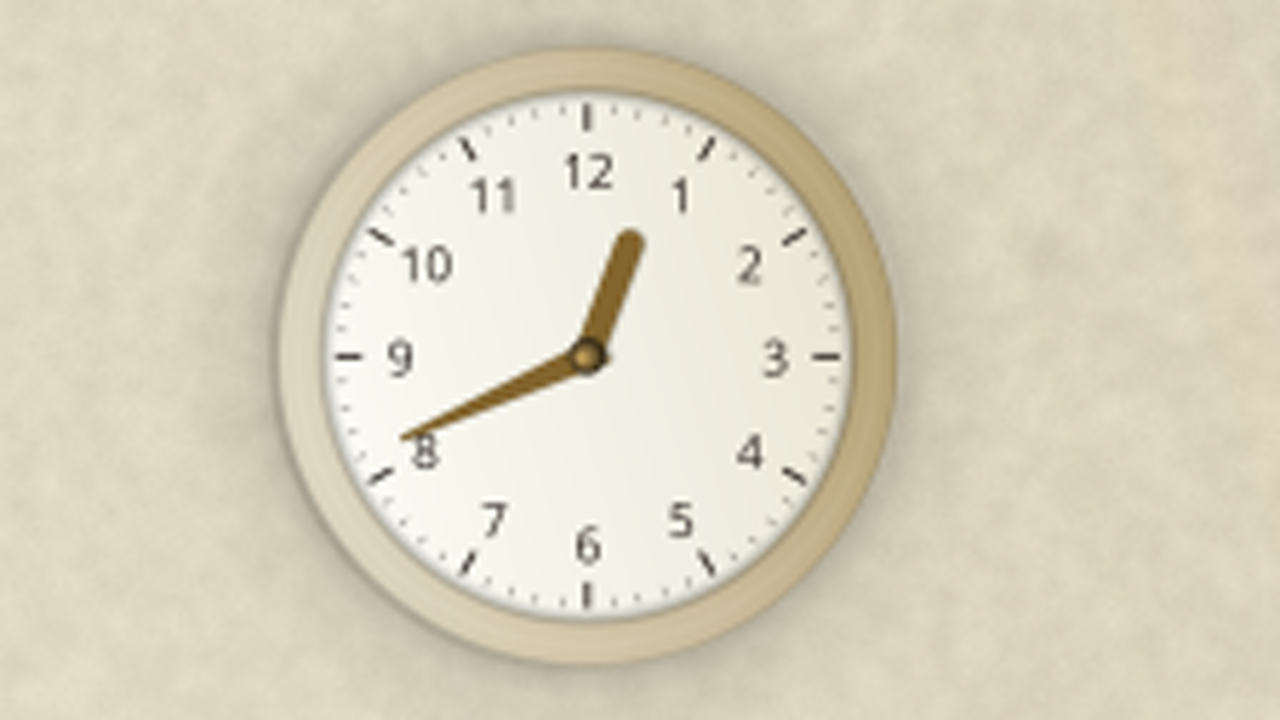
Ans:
12,41
